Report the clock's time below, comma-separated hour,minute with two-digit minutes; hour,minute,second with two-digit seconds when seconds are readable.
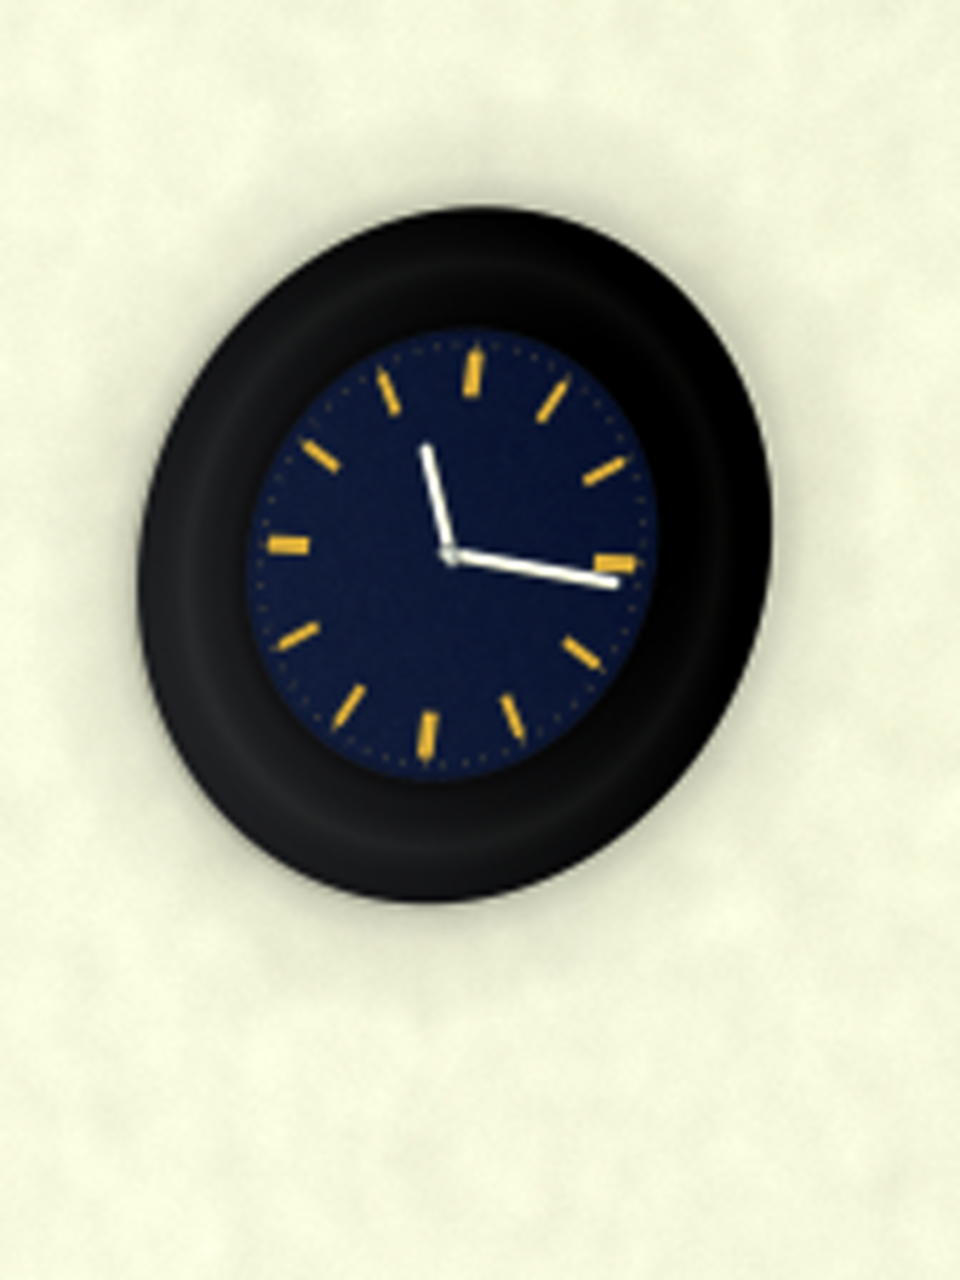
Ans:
11,16
